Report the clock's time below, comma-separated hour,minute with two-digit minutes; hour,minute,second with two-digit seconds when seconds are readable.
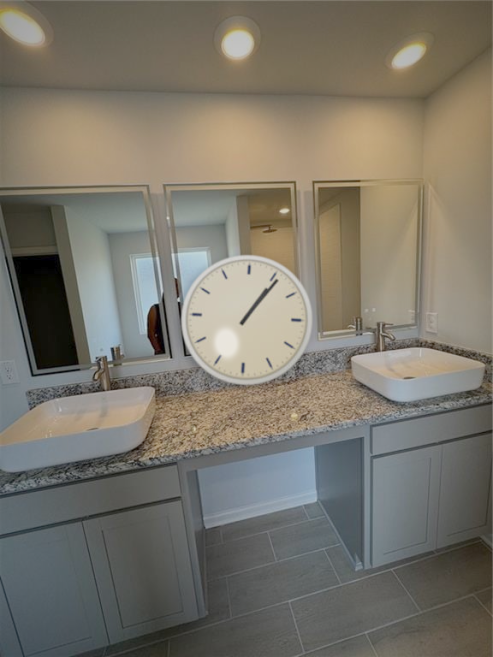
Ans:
1,06
